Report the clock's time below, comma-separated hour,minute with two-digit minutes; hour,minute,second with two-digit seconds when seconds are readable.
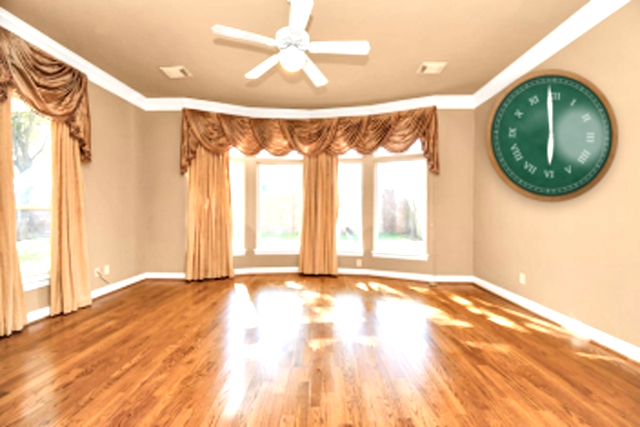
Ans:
5,59
